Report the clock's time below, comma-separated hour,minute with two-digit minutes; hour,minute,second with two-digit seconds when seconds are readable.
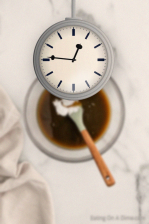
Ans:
12,46
